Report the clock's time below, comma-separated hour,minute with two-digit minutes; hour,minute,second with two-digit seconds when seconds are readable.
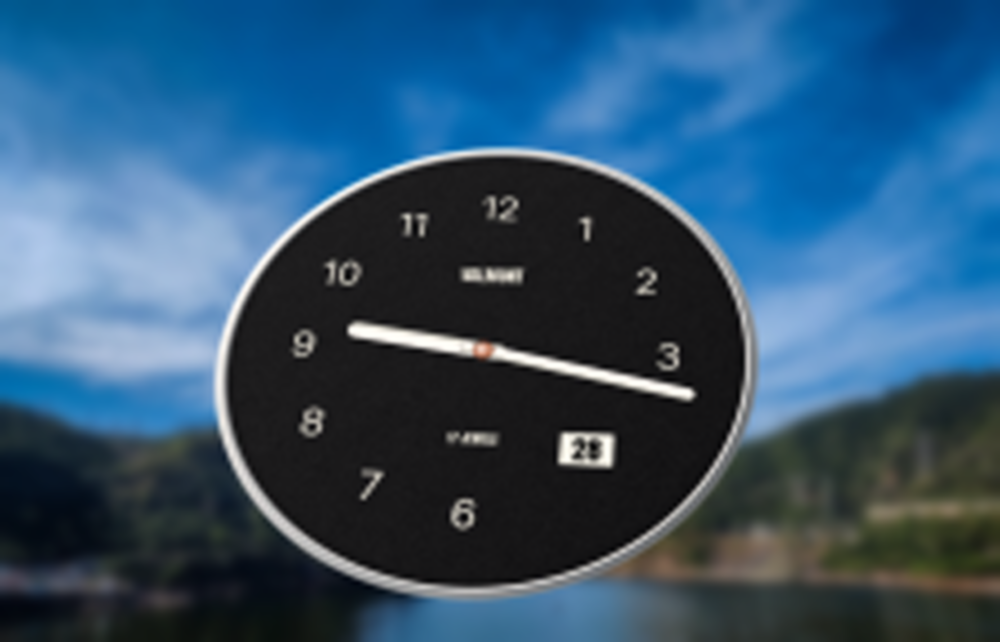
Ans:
9,17
